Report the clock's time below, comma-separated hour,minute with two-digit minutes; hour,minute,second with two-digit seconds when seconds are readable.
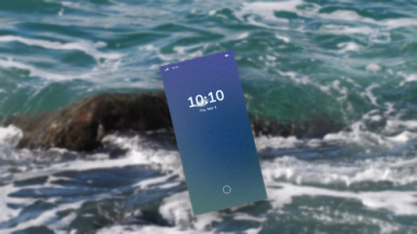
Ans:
10,10
